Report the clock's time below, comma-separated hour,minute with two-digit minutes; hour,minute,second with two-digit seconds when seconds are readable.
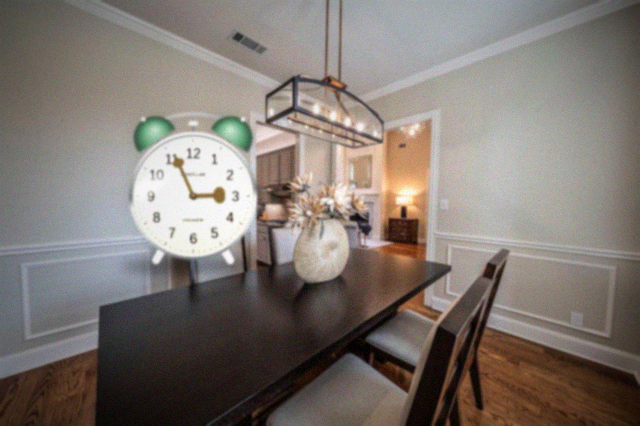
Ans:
2,56
